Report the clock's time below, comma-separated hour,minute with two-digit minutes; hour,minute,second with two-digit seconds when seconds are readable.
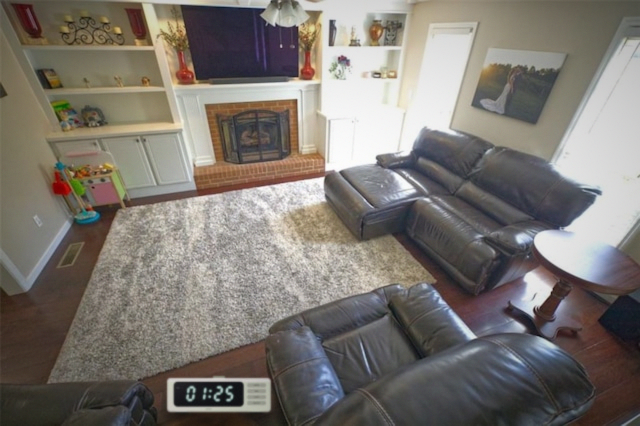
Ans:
1,25
